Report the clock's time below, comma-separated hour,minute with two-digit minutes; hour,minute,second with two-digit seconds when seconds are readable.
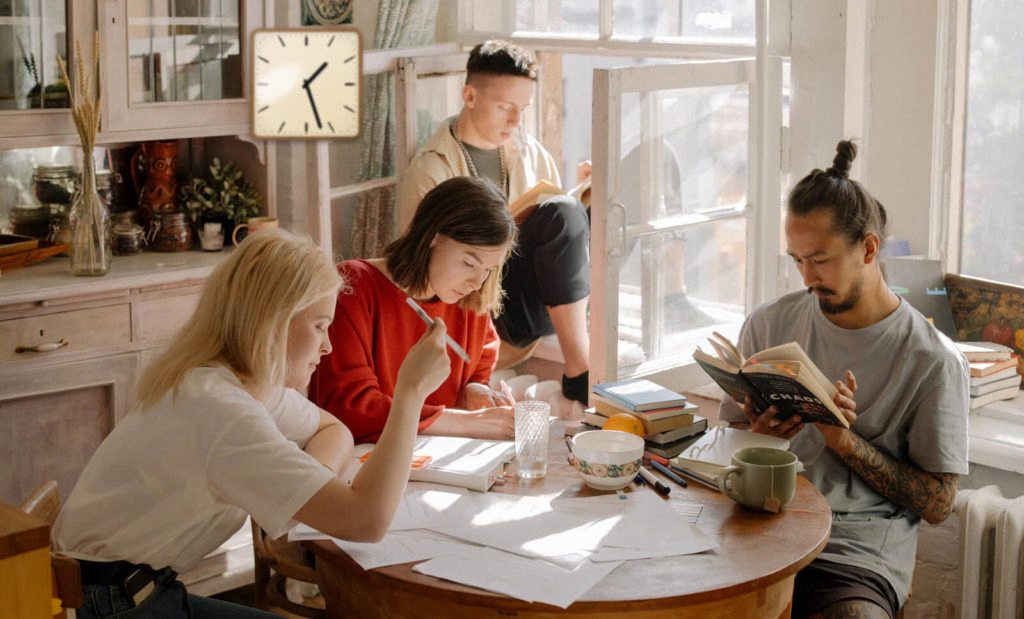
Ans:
1,27
